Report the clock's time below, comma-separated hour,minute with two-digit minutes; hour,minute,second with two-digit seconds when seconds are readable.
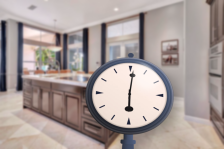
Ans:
6,01
